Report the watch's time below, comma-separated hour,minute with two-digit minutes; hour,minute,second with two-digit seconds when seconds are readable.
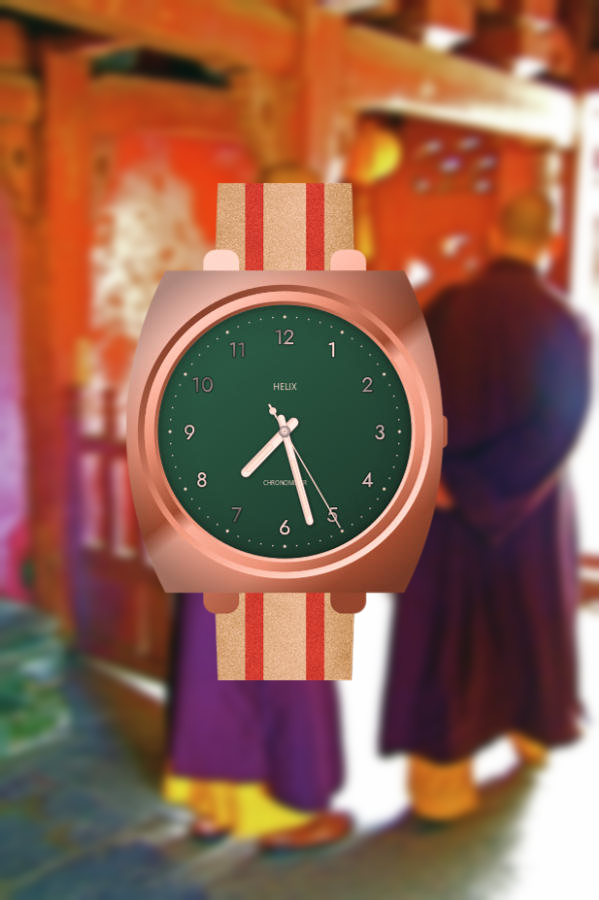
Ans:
7,27,25
